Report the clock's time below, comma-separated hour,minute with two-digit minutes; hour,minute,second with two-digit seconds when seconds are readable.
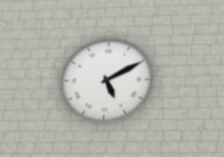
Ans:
5,10
